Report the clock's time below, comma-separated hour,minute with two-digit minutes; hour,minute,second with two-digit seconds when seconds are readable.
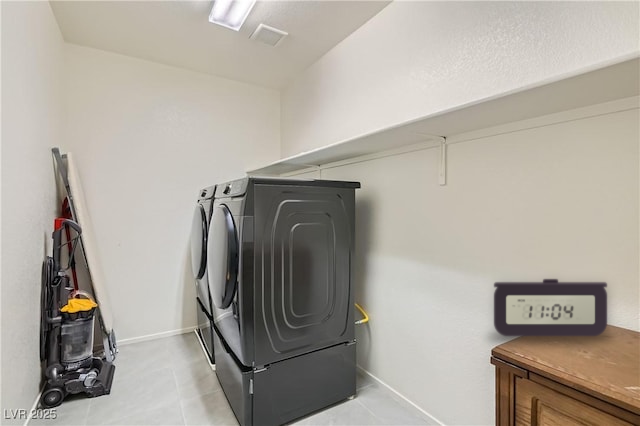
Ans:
11,04
